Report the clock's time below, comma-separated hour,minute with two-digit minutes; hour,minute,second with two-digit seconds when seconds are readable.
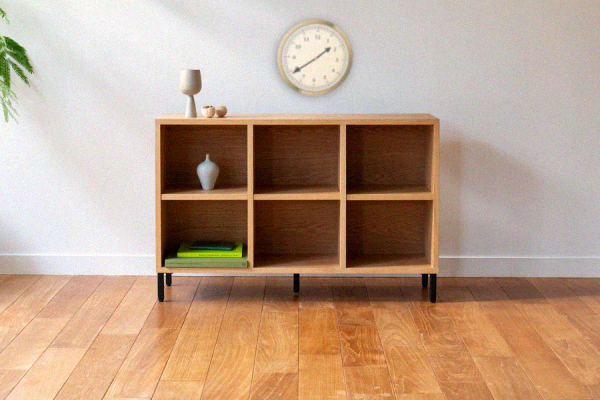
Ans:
1,39
